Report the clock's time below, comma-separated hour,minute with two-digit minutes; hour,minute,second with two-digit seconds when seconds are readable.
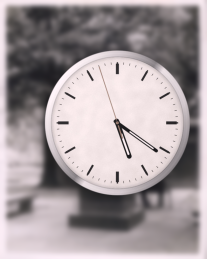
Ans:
5,20,57
